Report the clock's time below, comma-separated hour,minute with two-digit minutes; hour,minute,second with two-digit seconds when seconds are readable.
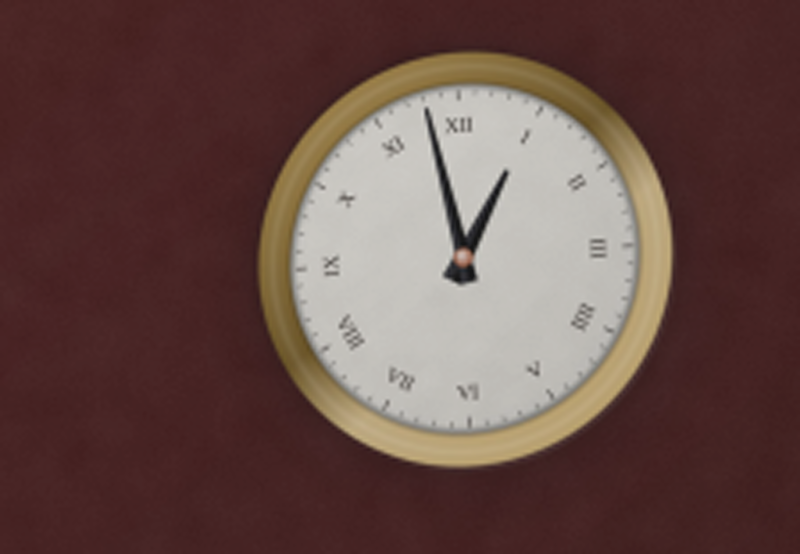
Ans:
12,58
